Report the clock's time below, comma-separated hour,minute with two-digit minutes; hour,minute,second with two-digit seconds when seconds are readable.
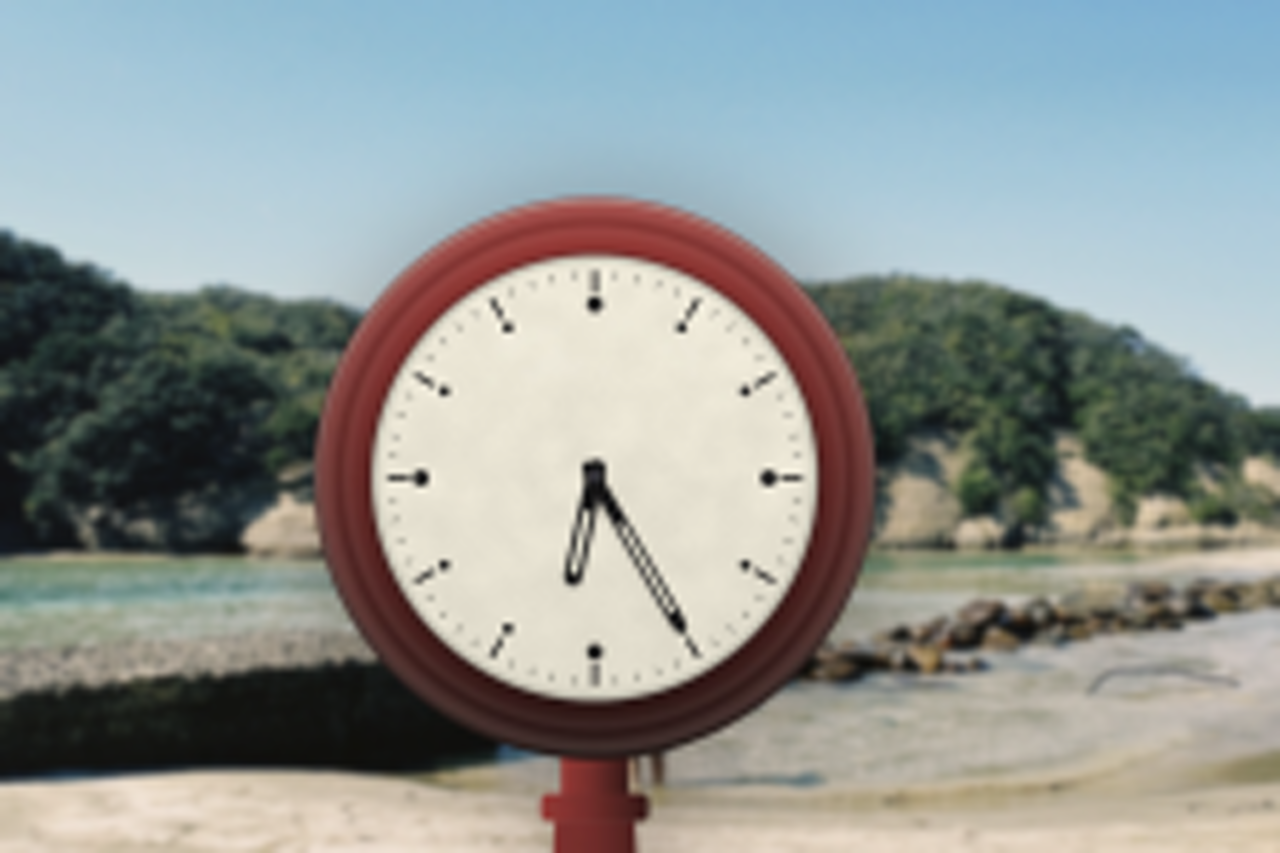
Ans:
6,25
